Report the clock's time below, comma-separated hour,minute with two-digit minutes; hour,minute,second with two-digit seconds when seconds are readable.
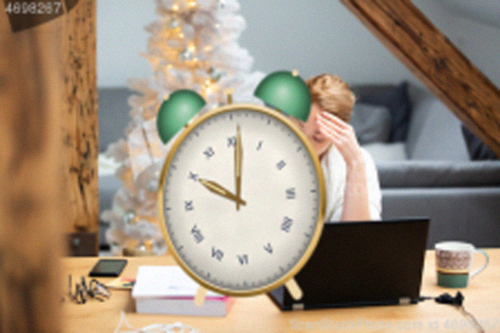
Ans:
10,01
